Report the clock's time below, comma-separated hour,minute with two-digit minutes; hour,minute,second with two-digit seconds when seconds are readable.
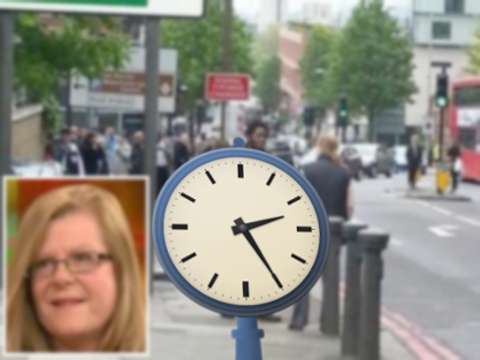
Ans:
2,25
